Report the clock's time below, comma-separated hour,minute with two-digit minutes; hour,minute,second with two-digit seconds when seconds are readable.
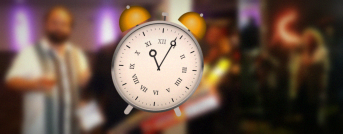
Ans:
11,04
